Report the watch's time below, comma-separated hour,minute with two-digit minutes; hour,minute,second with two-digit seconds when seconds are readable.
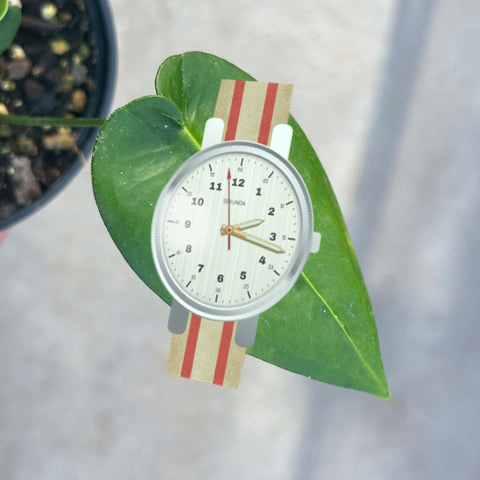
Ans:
2,16,58
